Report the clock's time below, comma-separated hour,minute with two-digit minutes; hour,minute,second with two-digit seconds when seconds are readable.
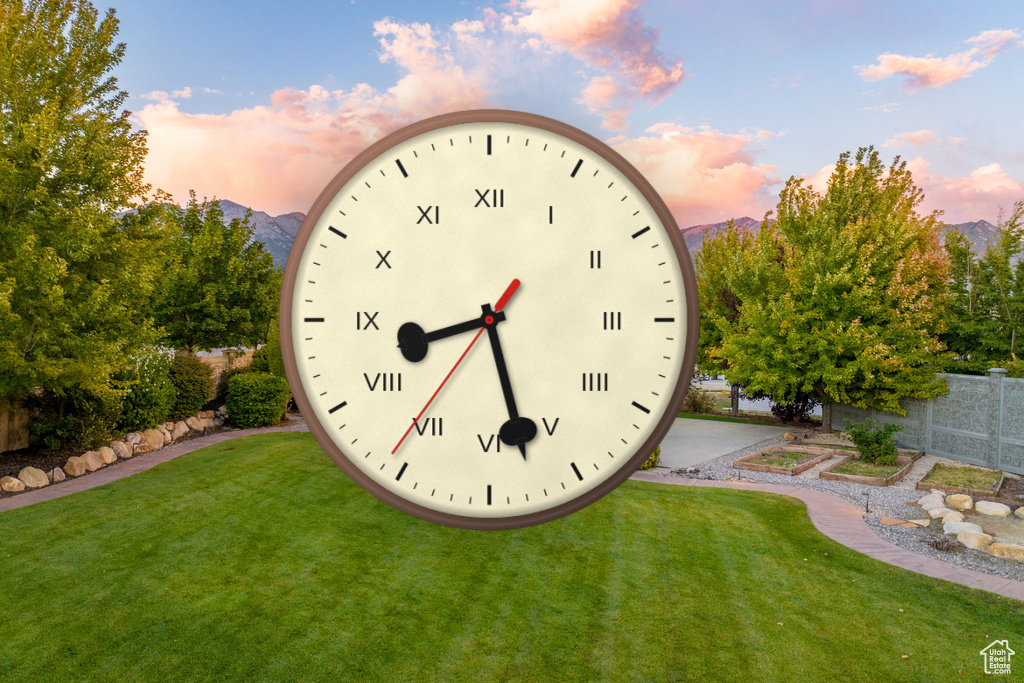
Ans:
8,27,36
